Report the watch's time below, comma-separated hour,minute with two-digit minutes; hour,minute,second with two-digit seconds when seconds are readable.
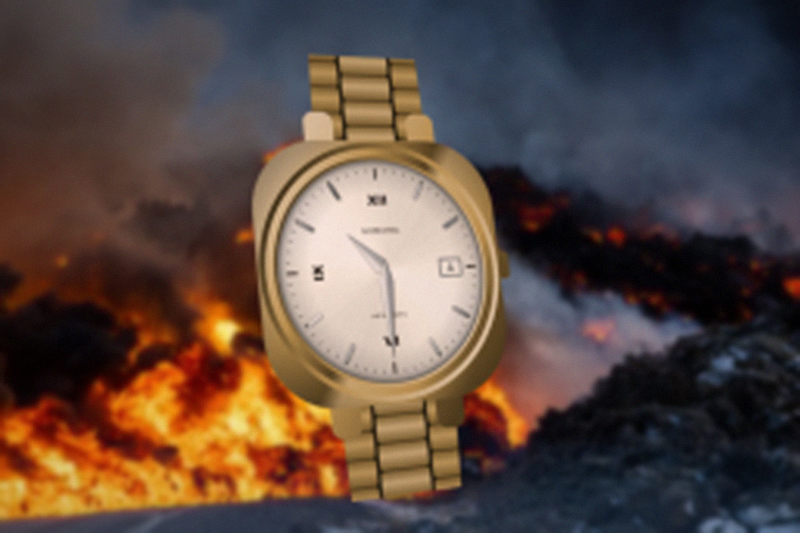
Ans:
10,30
